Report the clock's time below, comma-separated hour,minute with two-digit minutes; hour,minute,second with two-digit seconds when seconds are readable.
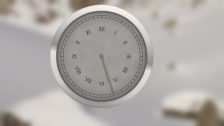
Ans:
5,27
